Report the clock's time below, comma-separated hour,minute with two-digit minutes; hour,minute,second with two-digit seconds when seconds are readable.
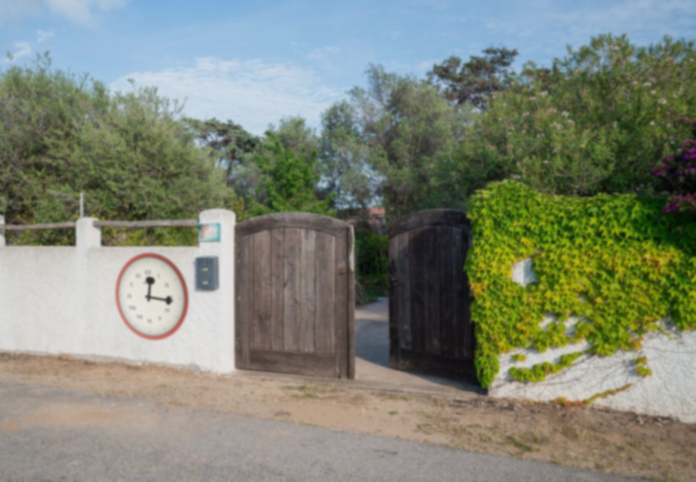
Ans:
12,16
